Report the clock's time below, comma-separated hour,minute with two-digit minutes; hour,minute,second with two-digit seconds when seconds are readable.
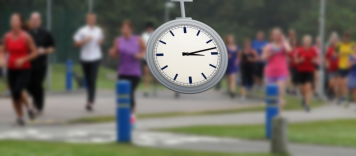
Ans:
3,13
